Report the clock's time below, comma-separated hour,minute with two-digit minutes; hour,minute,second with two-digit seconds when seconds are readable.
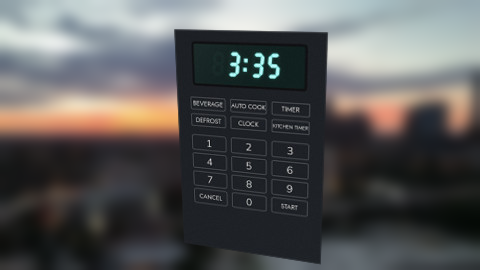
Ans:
3,35
